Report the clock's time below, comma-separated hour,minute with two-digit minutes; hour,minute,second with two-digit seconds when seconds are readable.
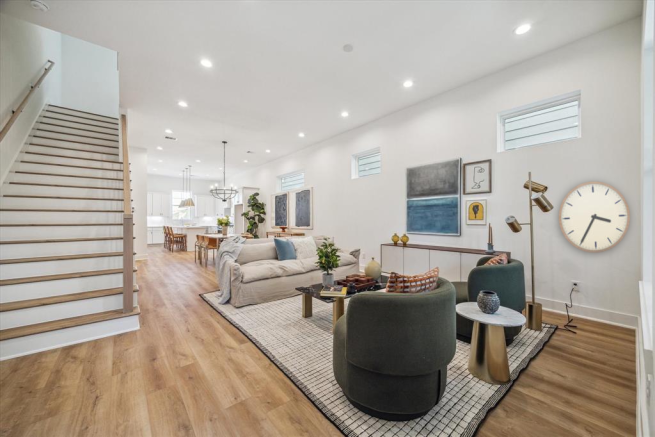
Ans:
3,35
